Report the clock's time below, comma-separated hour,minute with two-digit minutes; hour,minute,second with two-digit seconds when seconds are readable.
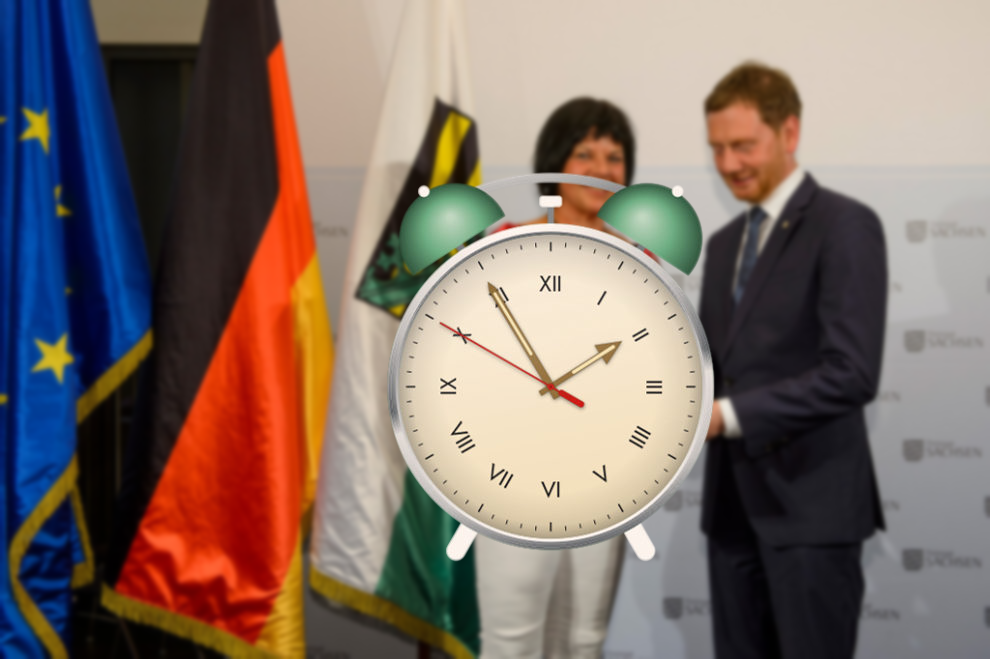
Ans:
1,54,50
